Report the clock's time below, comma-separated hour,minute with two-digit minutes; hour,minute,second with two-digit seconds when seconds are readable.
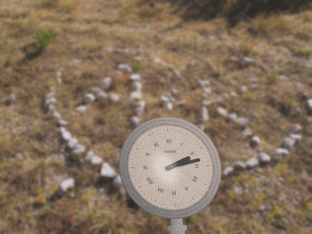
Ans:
2,13
